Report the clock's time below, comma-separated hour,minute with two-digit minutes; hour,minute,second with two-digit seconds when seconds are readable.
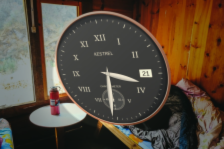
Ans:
3,31
